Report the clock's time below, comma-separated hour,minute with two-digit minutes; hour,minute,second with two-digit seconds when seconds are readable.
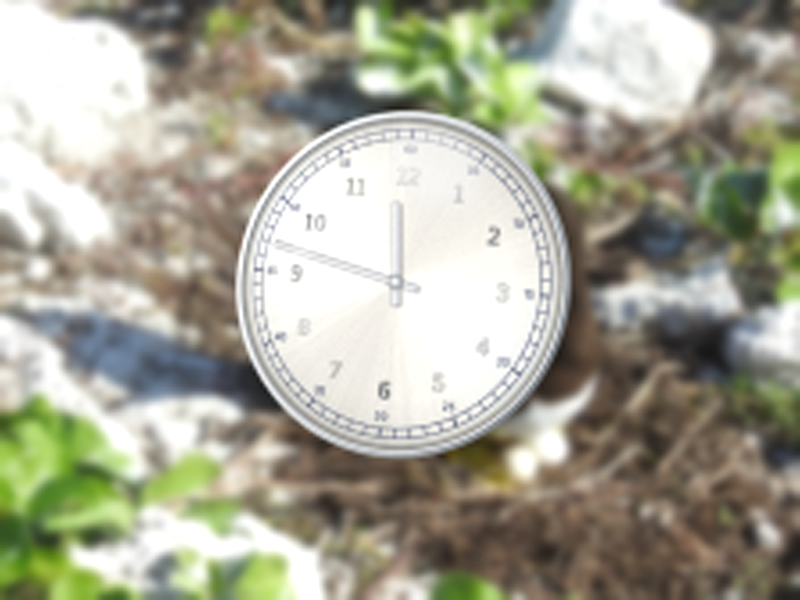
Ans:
11,47
